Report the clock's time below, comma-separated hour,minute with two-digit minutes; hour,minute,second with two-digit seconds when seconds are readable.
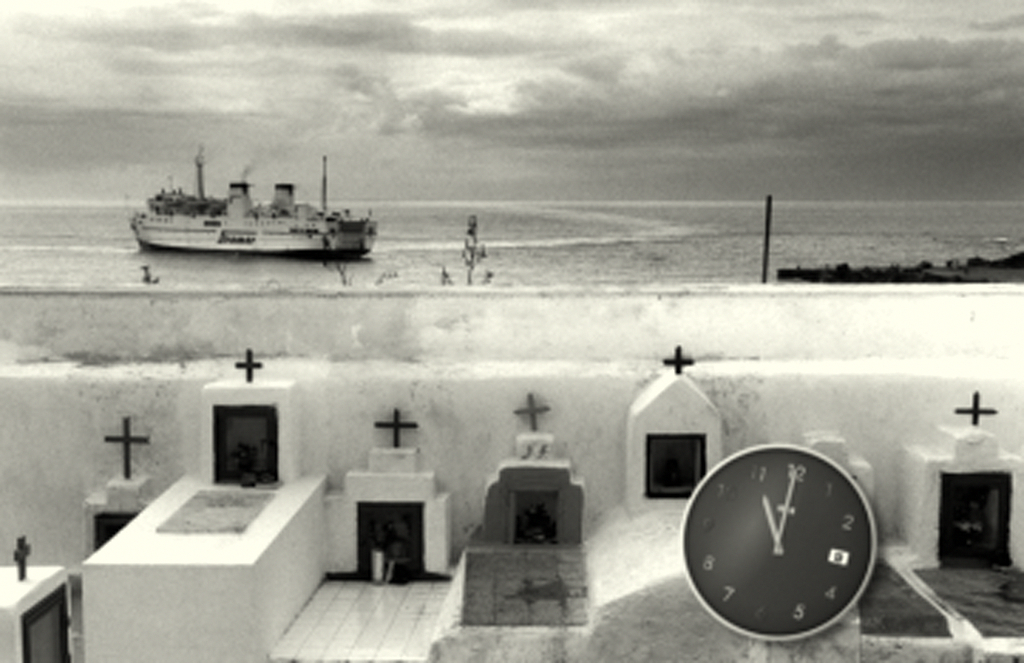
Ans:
11,00
